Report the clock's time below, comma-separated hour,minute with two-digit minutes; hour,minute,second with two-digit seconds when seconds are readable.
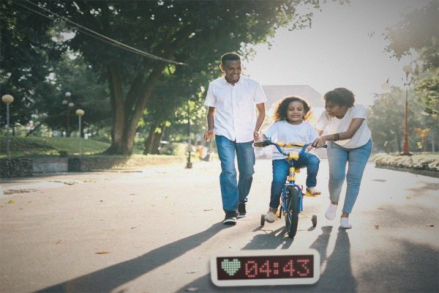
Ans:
4,43
